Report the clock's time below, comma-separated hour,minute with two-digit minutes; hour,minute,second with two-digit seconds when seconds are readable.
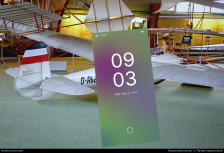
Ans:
9,03
